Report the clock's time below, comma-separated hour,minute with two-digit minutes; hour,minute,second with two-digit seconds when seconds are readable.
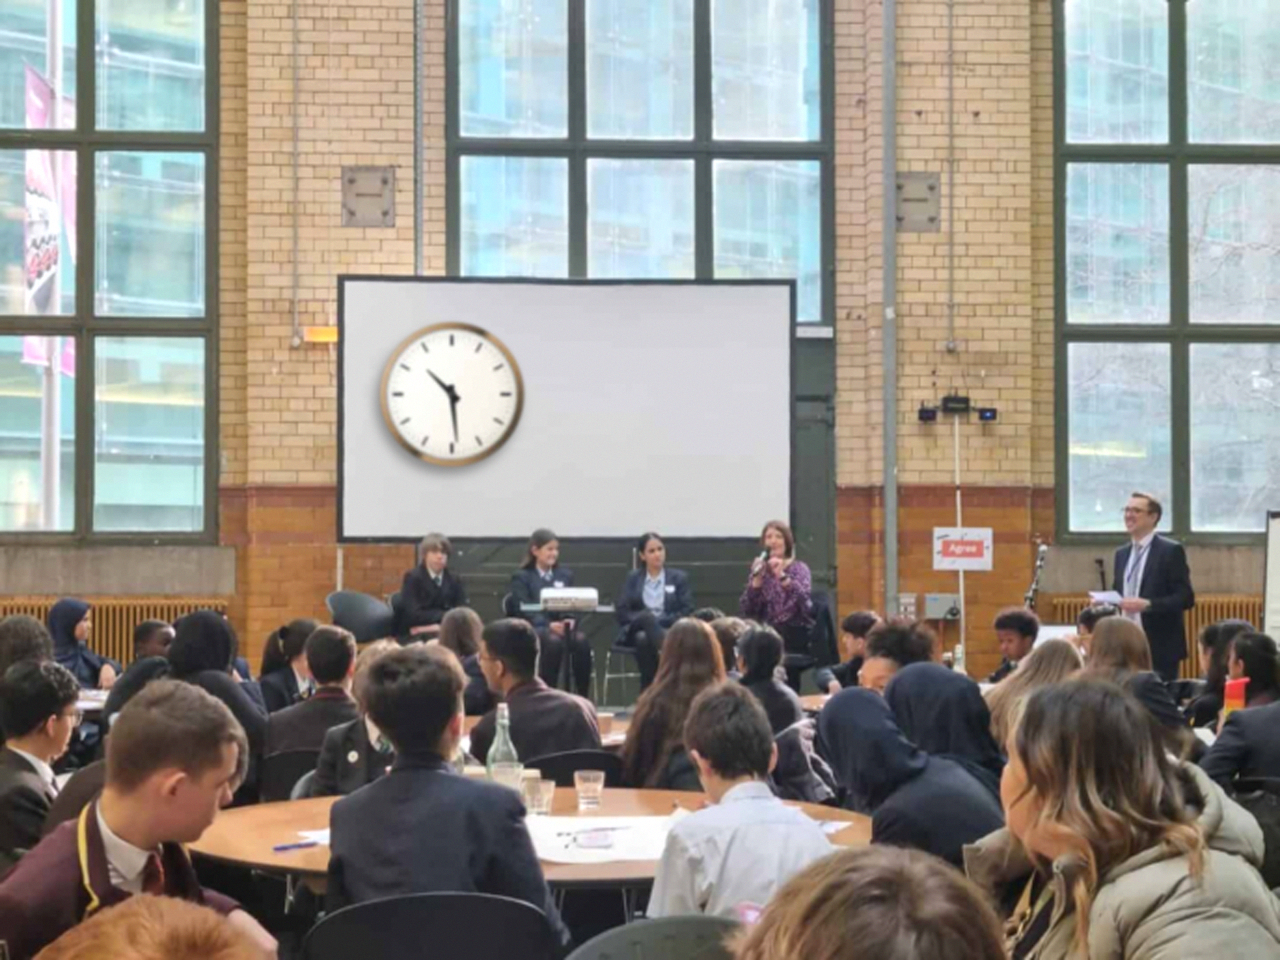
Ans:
10,29
